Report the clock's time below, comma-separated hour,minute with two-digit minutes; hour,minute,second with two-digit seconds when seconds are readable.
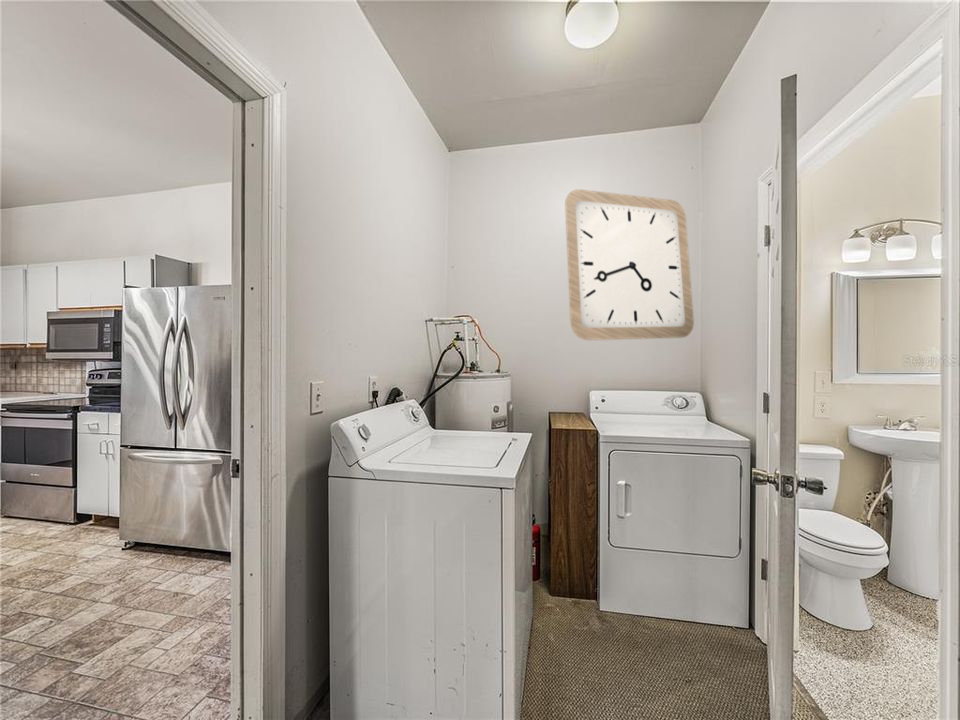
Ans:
4,42
